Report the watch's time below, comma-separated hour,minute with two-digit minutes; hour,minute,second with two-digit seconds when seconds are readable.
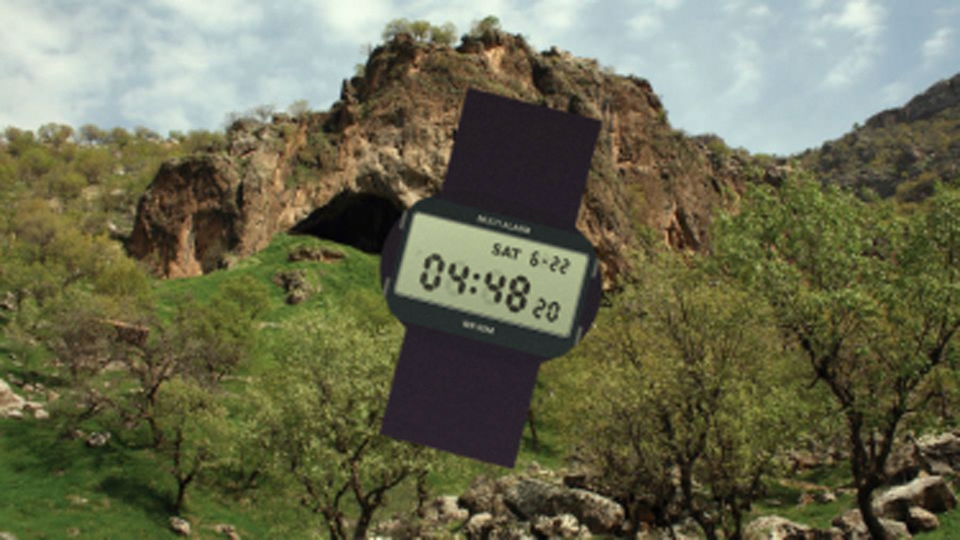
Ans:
4,48,20
